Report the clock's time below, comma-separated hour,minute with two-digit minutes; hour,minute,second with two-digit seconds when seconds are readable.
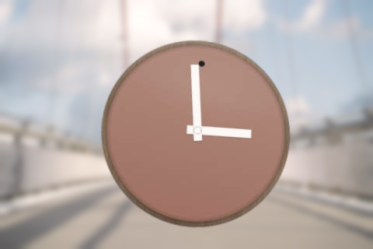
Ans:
2,59
